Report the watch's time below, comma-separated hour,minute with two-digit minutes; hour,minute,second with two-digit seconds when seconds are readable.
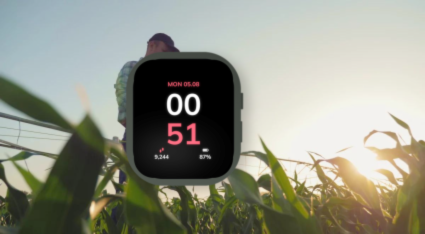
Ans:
0,51
